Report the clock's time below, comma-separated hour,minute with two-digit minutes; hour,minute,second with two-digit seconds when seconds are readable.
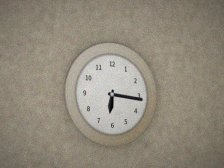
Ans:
6,16
